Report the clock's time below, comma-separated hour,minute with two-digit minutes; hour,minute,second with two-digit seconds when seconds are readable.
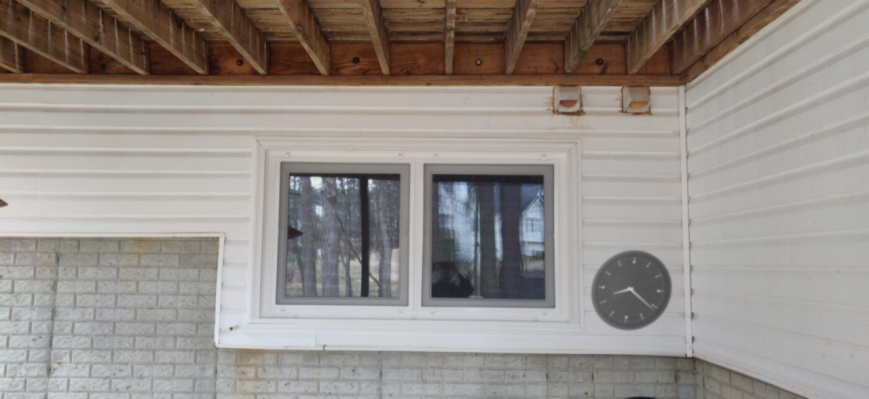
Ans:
8,21
